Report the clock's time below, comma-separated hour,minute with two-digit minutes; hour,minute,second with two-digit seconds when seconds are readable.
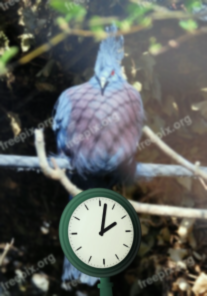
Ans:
2,02
